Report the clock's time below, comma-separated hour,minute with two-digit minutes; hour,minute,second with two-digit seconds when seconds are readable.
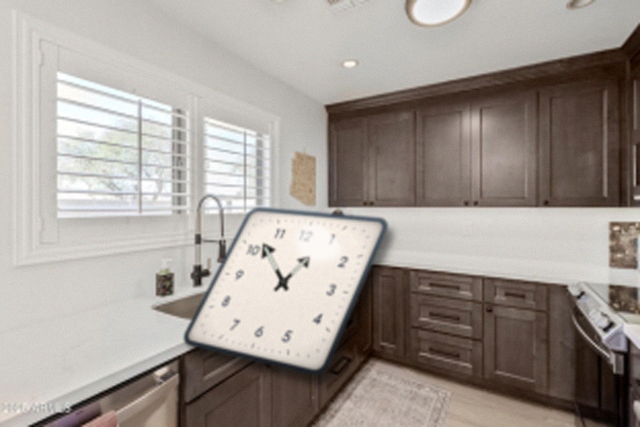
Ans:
12,52
